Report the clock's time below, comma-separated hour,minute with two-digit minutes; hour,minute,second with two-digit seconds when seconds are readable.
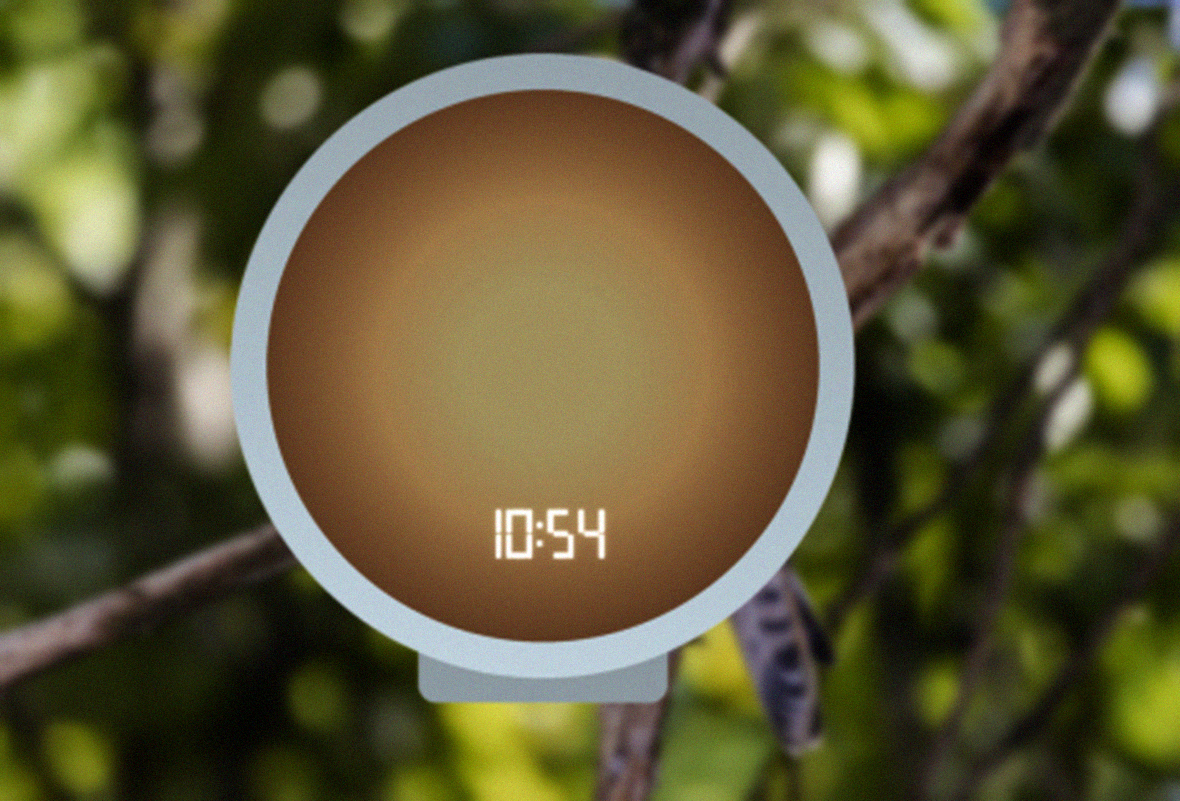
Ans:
10,54
